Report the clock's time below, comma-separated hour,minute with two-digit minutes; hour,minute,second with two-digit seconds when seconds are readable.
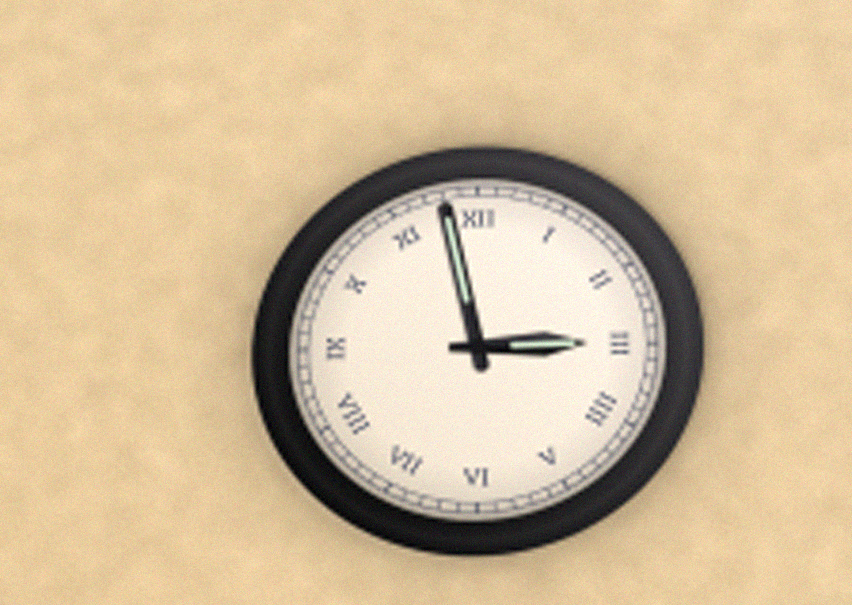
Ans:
2,58
